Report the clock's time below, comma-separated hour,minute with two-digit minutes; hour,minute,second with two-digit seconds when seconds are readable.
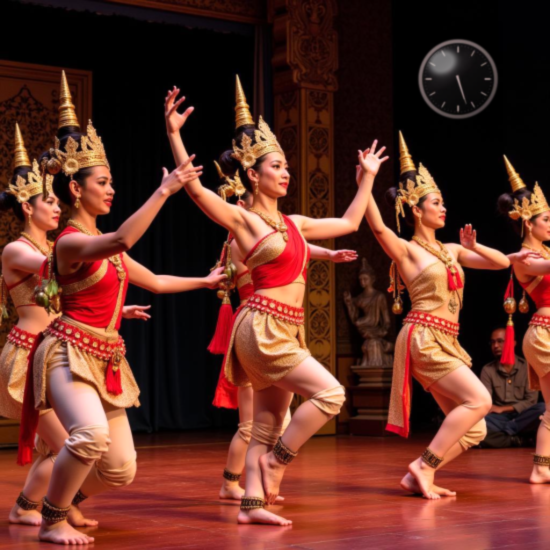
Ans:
5,27
